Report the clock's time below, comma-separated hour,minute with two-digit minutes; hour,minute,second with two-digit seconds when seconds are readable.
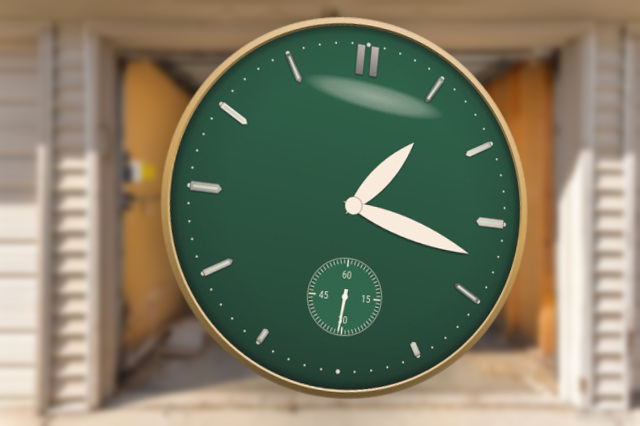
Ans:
1,17,31
